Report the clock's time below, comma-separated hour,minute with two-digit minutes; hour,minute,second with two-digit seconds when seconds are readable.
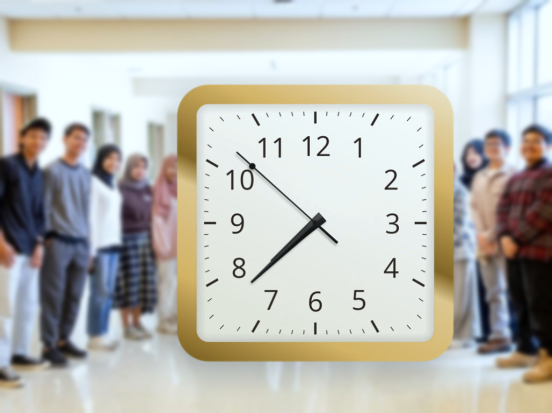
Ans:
7,37,52
